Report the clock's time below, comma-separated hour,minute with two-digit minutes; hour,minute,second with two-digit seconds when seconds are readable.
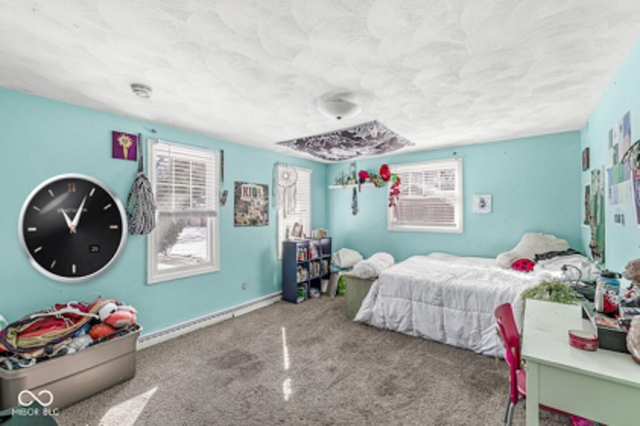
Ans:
11,04
